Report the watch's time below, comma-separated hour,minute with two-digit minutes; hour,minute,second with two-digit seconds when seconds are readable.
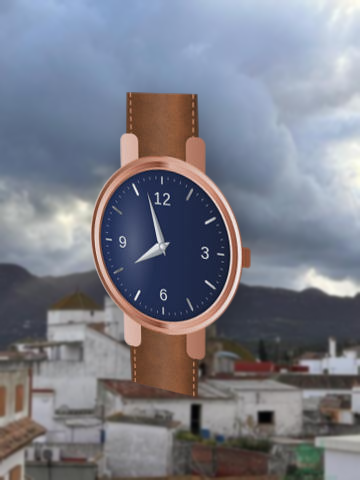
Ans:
7,57
